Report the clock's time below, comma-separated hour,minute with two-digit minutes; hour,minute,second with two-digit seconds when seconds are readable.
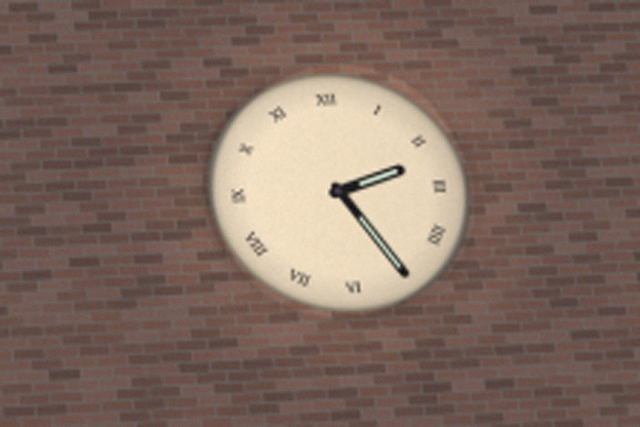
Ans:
2,25
